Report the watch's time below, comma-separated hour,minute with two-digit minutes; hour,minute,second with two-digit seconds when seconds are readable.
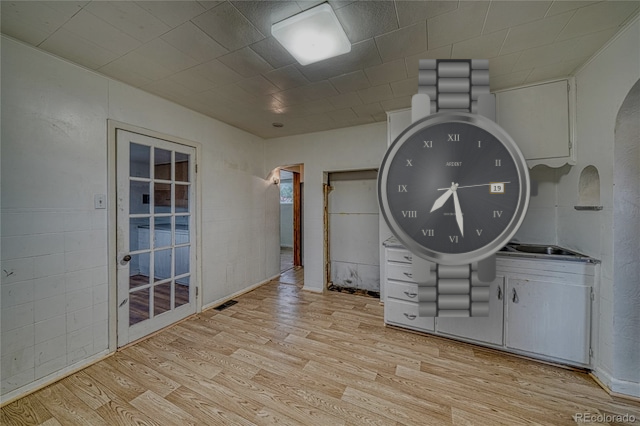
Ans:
7,28,14
